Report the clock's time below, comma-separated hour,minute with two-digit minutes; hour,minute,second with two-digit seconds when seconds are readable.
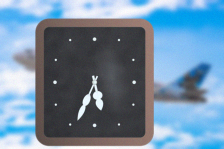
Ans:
5,34
